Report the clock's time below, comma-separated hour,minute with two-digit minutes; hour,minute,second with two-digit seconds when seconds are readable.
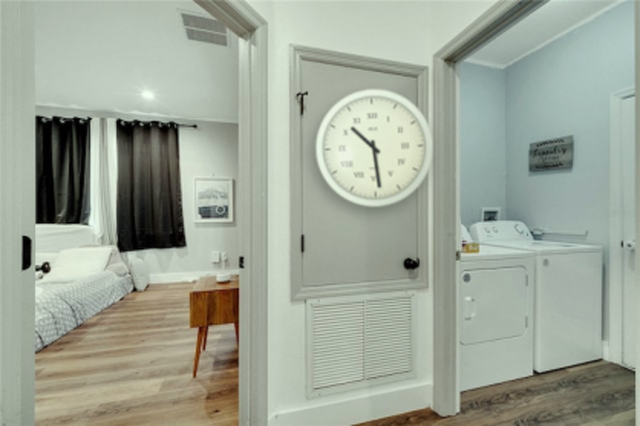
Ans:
10,29
